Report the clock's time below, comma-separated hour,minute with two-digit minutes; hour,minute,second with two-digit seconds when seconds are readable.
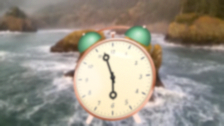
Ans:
5,57
